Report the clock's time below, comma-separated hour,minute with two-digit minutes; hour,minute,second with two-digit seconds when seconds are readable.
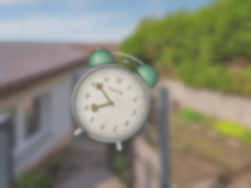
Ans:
7,51
